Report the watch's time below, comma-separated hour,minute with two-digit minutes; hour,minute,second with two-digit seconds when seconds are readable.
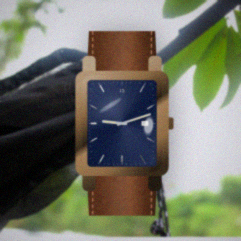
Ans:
9,12
